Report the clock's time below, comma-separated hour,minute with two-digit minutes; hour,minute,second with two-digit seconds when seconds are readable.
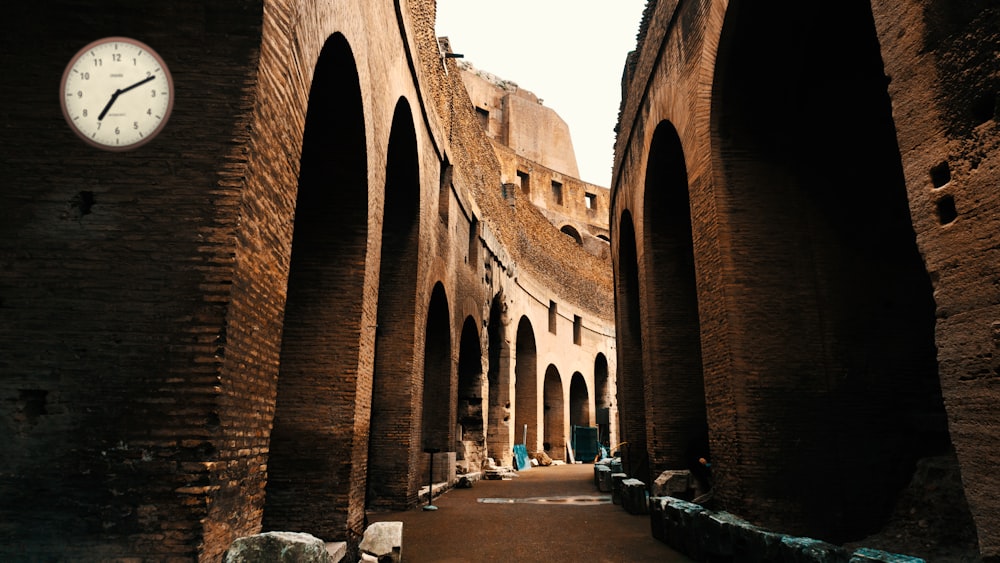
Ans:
7,11
